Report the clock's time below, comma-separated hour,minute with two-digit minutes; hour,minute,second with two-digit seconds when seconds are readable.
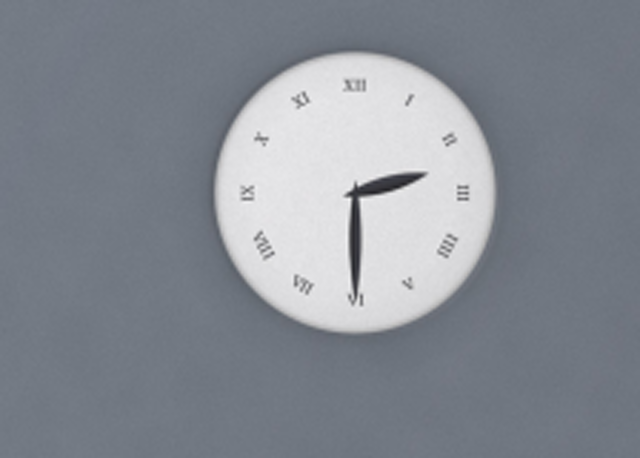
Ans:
2,30
